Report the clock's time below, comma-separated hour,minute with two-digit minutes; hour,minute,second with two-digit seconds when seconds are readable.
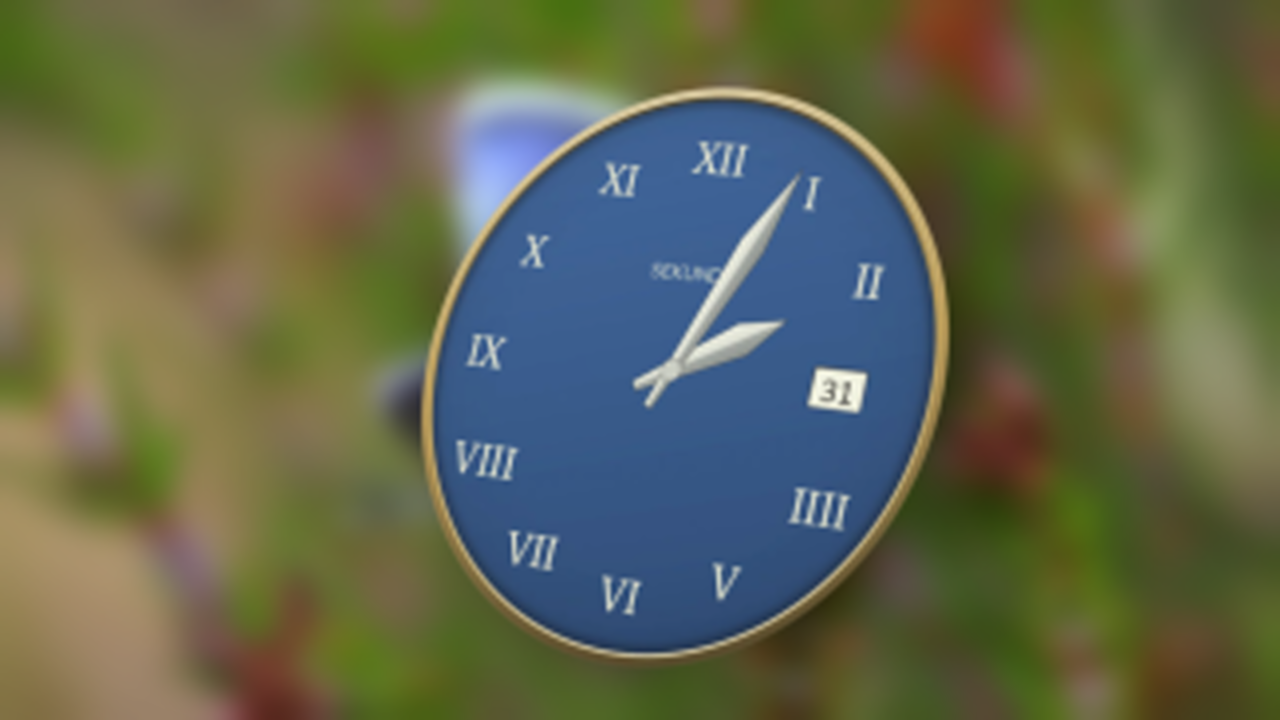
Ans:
2,04
